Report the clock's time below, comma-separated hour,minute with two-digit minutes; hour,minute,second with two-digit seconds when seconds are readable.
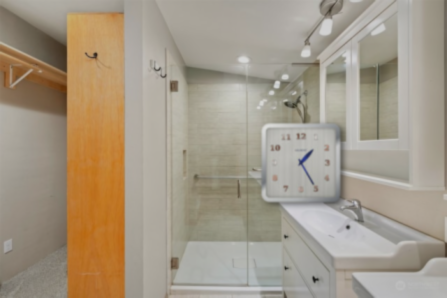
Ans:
1,25
